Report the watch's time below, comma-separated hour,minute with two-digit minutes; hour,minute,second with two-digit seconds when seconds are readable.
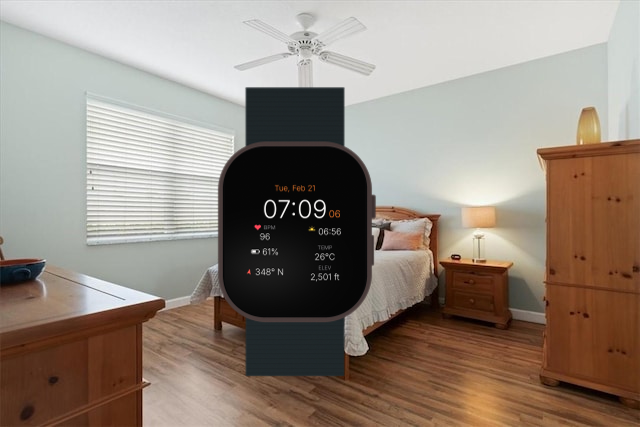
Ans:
7,09,06
